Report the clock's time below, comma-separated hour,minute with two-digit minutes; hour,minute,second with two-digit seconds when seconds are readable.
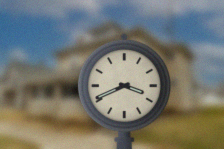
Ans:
3,41
